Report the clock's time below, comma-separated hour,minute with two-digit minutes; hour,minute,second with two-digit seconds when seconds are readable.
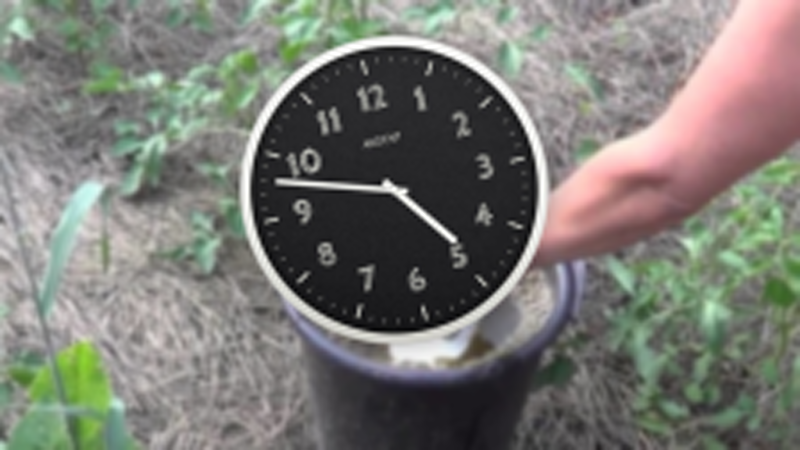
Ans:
4,48
